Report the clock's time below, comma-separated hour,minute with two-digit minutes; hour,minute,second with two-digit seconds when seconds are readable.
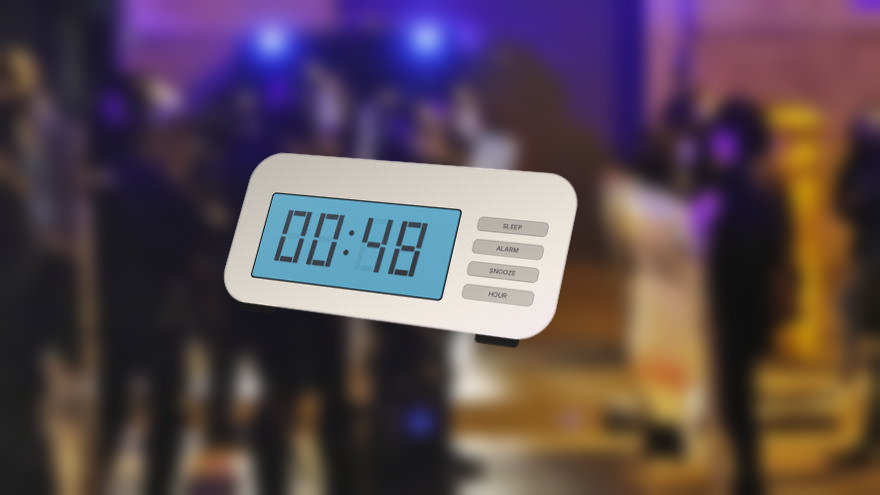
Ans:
0,48
